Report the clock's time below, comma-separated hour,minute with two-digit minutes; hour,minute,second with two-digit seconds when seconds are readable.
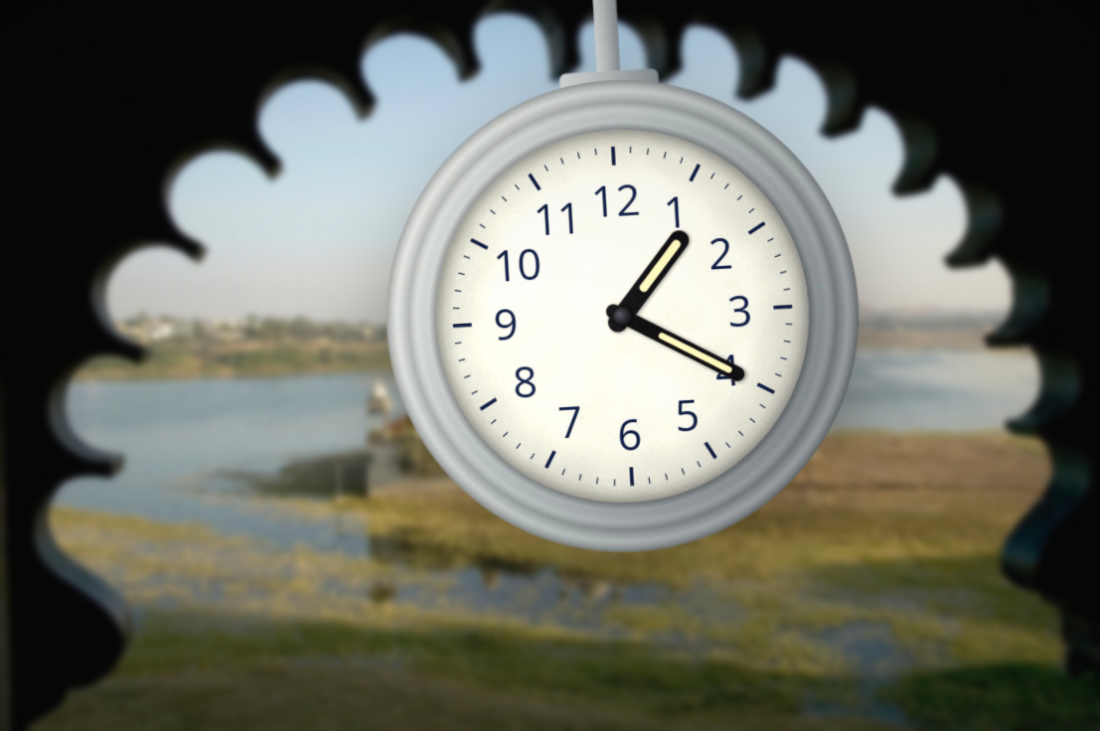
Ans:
1,20
